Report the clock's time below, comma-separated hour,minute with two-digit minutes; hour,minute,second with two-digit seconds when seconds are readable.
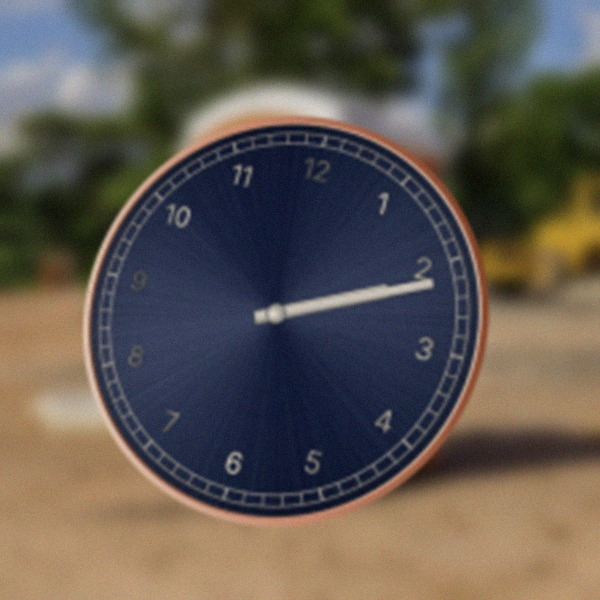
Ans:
2,11
